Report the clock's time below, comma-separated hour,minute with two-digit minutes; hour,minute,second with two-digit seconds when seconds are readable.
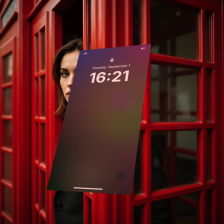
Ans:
16,21
